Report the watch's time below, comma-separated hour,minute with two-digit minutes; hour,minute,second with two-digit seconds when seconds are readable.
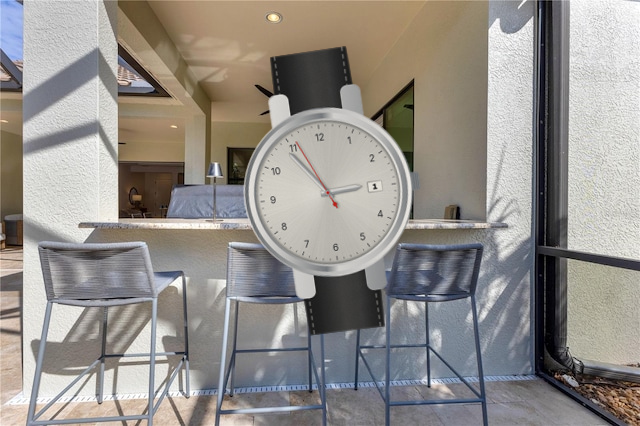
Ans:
2,53,56
